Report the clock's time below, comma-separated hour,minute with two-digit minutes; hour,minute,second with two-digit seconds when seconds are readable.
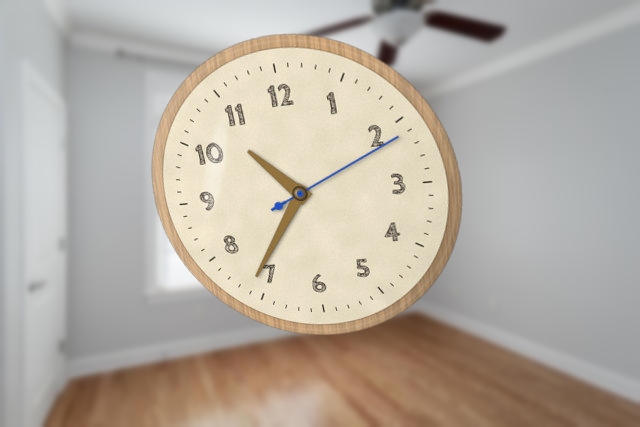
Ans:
10,36,11
